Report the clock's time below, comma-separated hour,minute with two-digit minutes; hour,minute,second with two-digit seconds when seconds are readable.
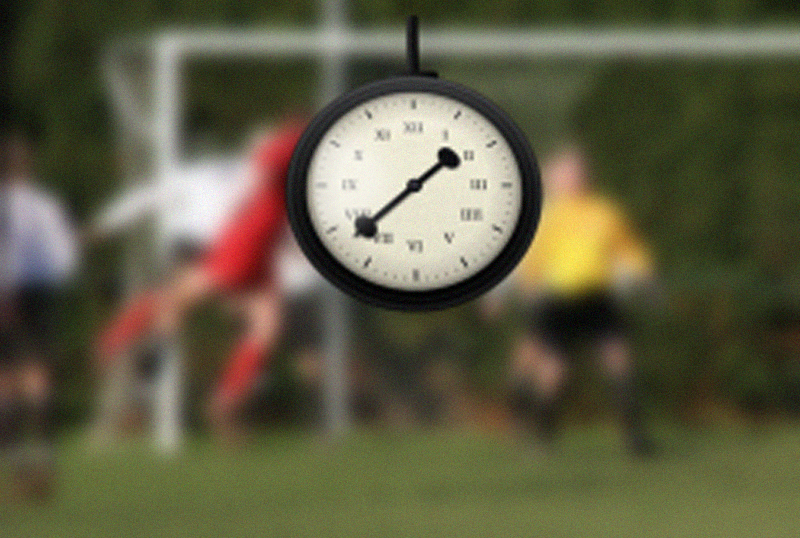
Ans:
1,38
